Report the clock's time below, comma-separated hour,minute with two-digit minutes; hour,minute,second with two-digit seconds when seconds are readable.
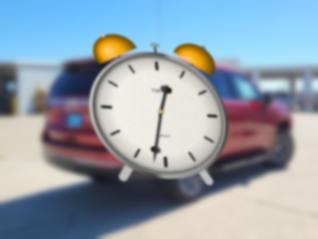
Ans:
12,32
